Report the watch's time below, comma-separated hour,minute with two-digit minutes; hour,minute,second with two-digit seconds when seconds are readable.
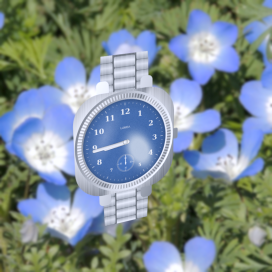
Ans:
8,44
